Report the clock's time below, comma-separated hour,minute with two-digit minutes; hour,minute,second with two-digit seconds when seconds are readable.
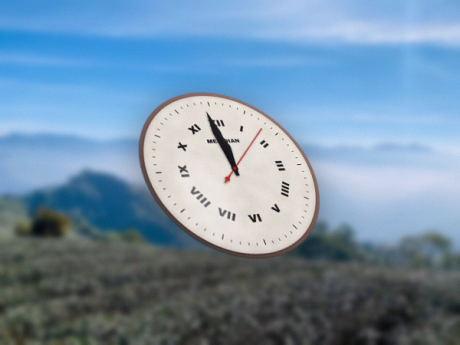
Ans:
11,59,08
